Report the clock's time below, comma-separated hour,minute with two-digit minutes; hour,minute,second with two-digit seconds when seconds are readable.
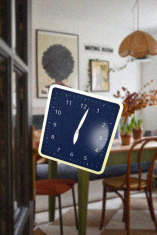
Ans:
6,02
